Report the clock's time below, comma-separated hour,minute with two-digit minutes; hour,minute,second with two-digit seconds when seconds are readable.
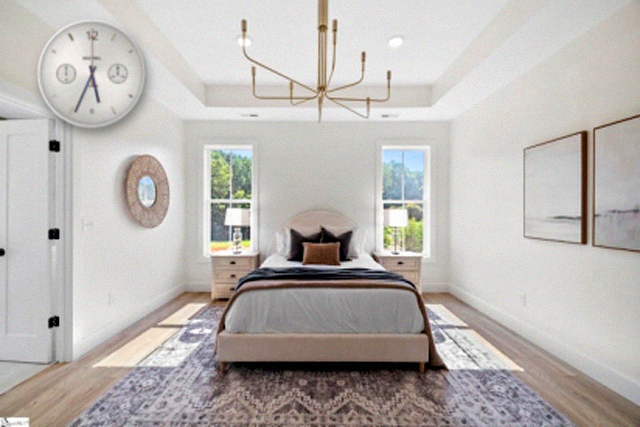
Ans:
5,34
